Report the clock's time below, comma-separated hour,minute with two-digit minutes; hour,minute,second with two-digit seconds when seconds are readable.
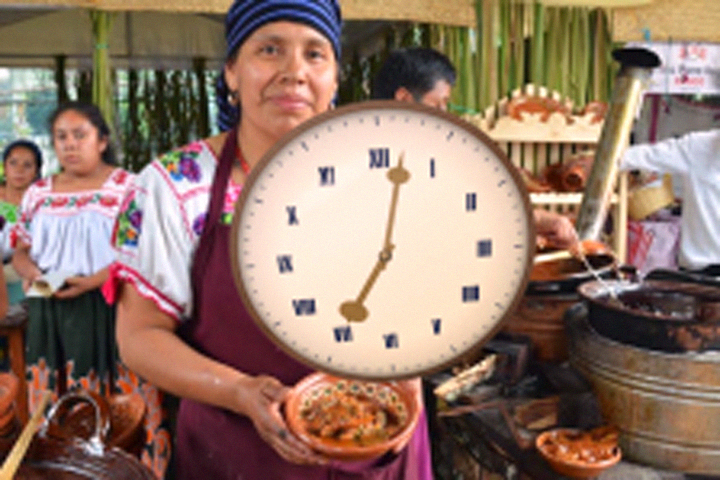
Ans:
7,02
